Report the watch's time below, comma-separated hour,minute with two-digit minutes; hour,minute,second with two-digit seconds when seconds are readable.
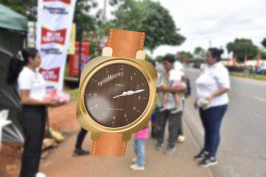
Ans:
2,12
